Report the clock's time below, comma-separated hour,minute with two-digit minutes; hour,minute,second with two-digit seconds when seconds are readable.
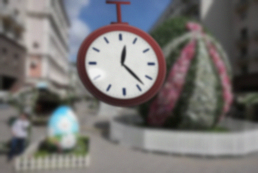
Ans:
12,23
